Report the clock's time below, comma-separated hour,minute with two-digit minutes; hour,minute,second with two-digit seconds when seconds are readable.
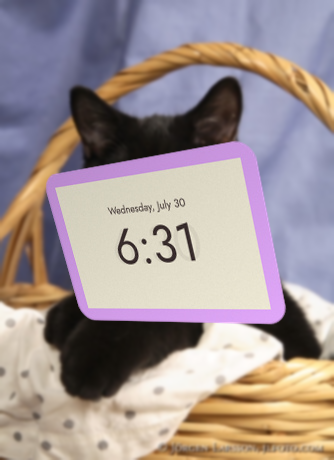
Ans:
6,31
